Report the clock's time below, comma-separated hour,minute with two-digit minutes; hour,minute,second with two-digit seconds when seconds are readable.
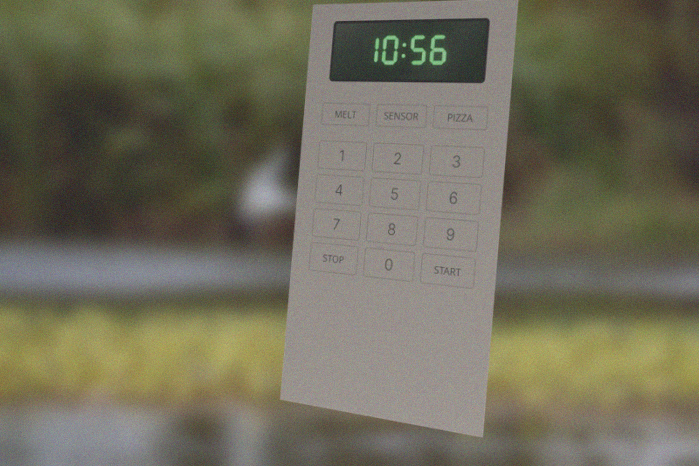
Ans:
10,56
